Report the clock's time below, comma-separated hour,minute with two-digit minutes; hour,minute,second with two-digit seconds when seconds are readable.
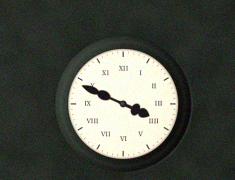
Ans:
3,49
